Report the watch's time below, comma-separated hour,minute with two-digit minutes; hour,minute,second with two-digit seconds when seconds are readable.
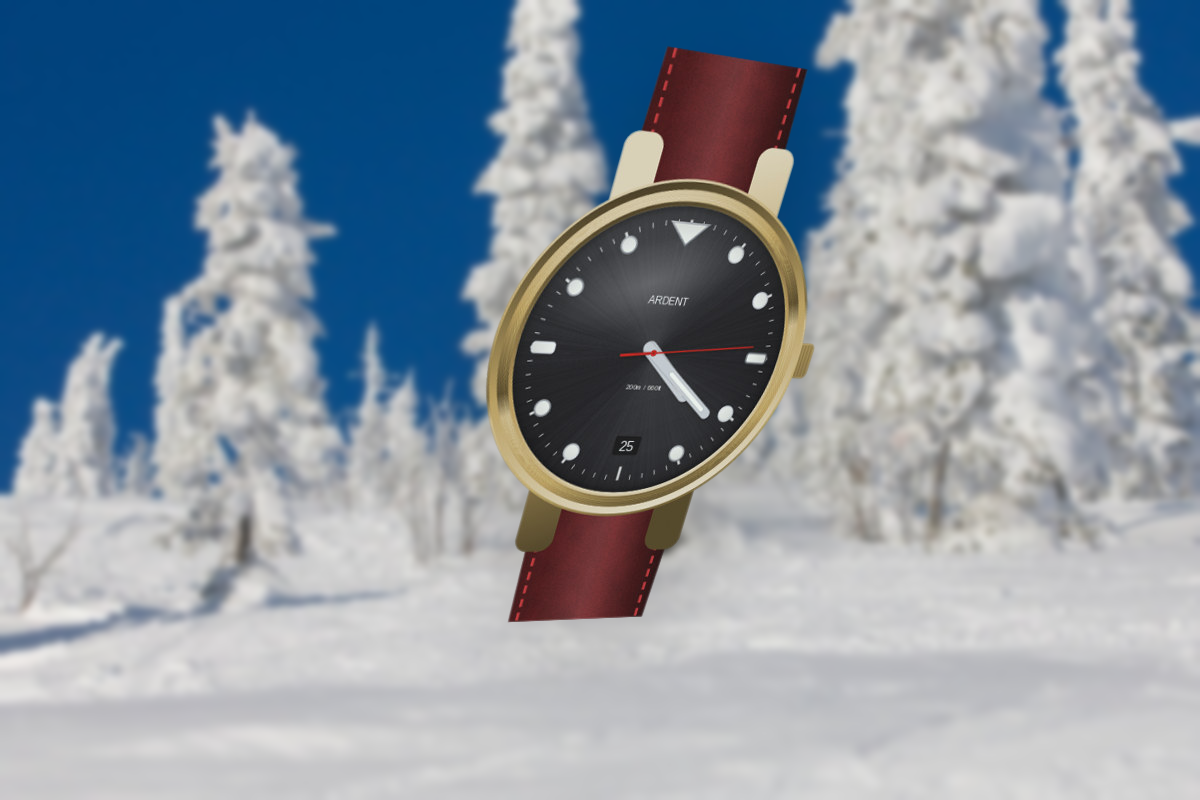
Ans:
4,21,14
